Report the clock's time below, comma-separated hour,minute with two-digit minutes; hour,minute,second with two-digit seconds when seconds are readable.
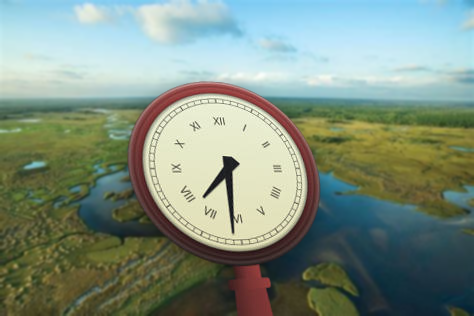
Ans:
7,31
